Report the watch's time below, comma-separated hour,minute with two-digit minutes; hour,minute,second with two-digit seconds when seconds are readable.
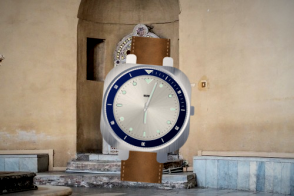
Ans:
6,03
